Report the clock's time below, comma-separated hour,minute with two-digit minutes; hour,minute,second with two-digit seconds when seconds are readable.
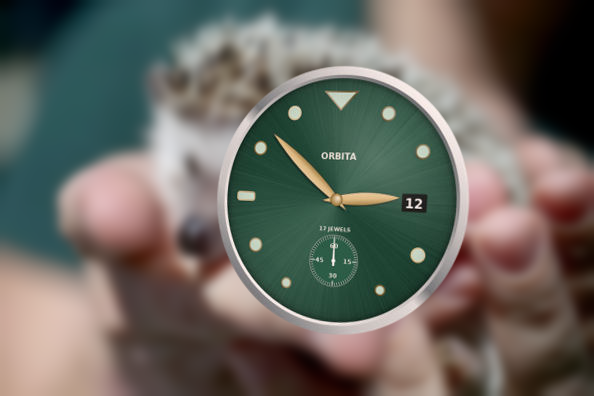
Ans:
2,52
